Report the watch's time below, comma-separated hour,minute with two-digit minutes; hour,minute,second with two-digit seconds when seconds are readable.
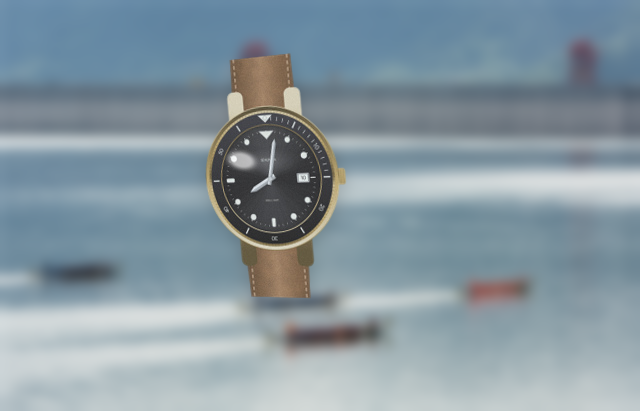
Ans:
8,02
